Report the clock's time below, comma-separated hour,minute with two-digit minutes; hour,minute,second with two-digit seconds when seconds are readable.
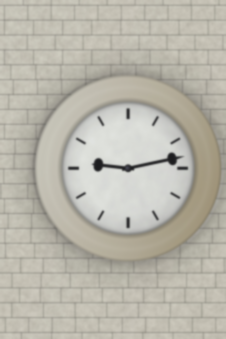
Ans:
9,13
